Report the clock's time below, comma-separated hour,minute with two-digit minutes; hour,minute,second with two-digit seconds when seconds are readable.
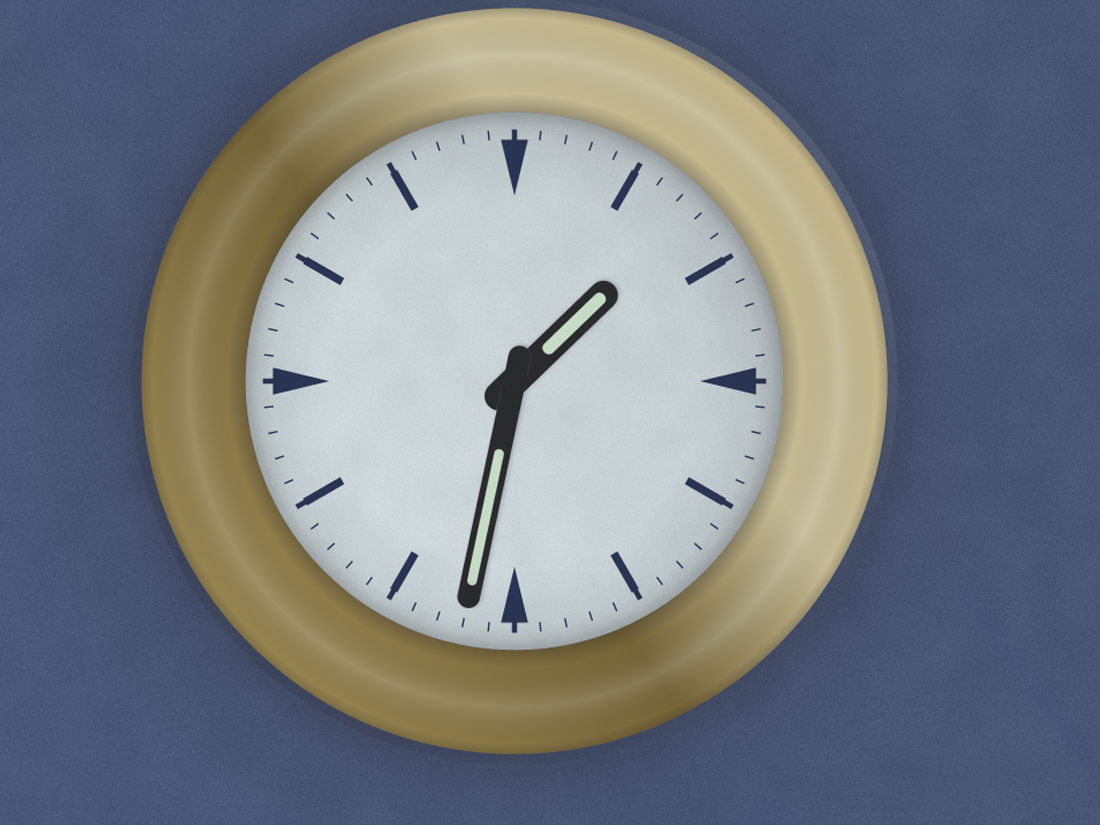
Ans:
1,32
